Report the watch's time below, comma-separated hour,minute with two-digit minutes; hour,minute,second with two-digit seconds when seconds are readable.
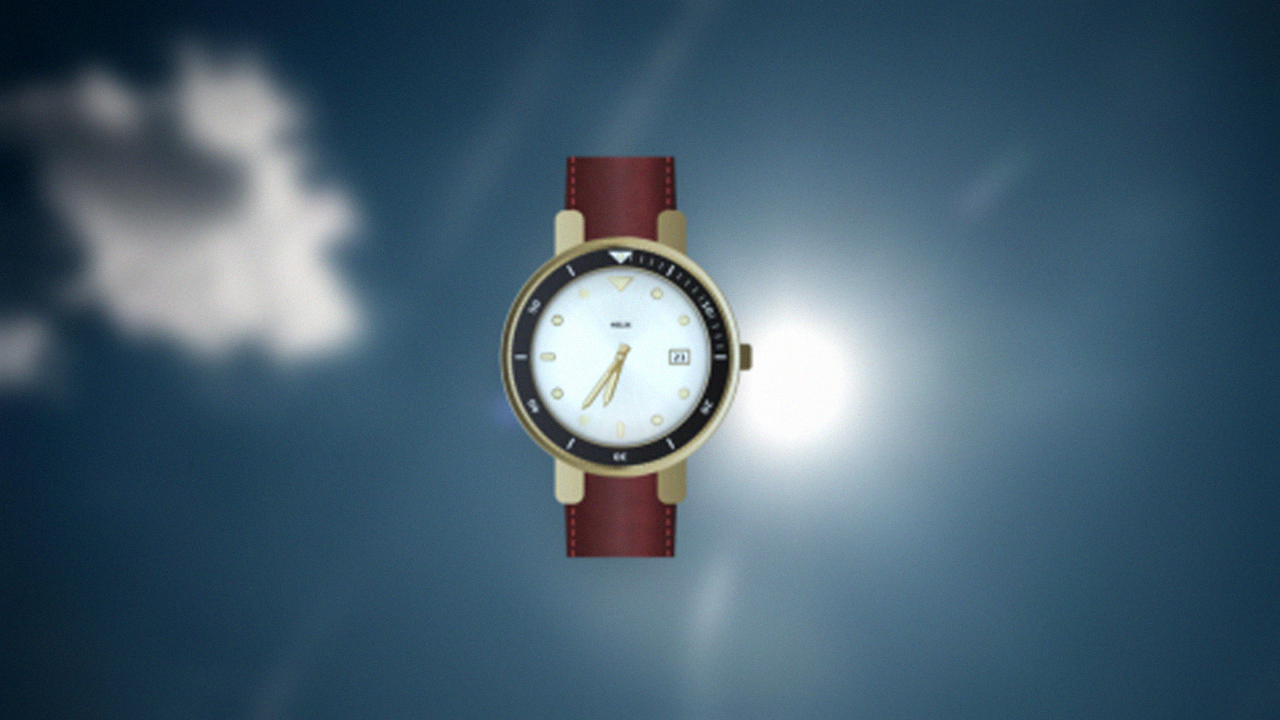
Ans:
6,36
